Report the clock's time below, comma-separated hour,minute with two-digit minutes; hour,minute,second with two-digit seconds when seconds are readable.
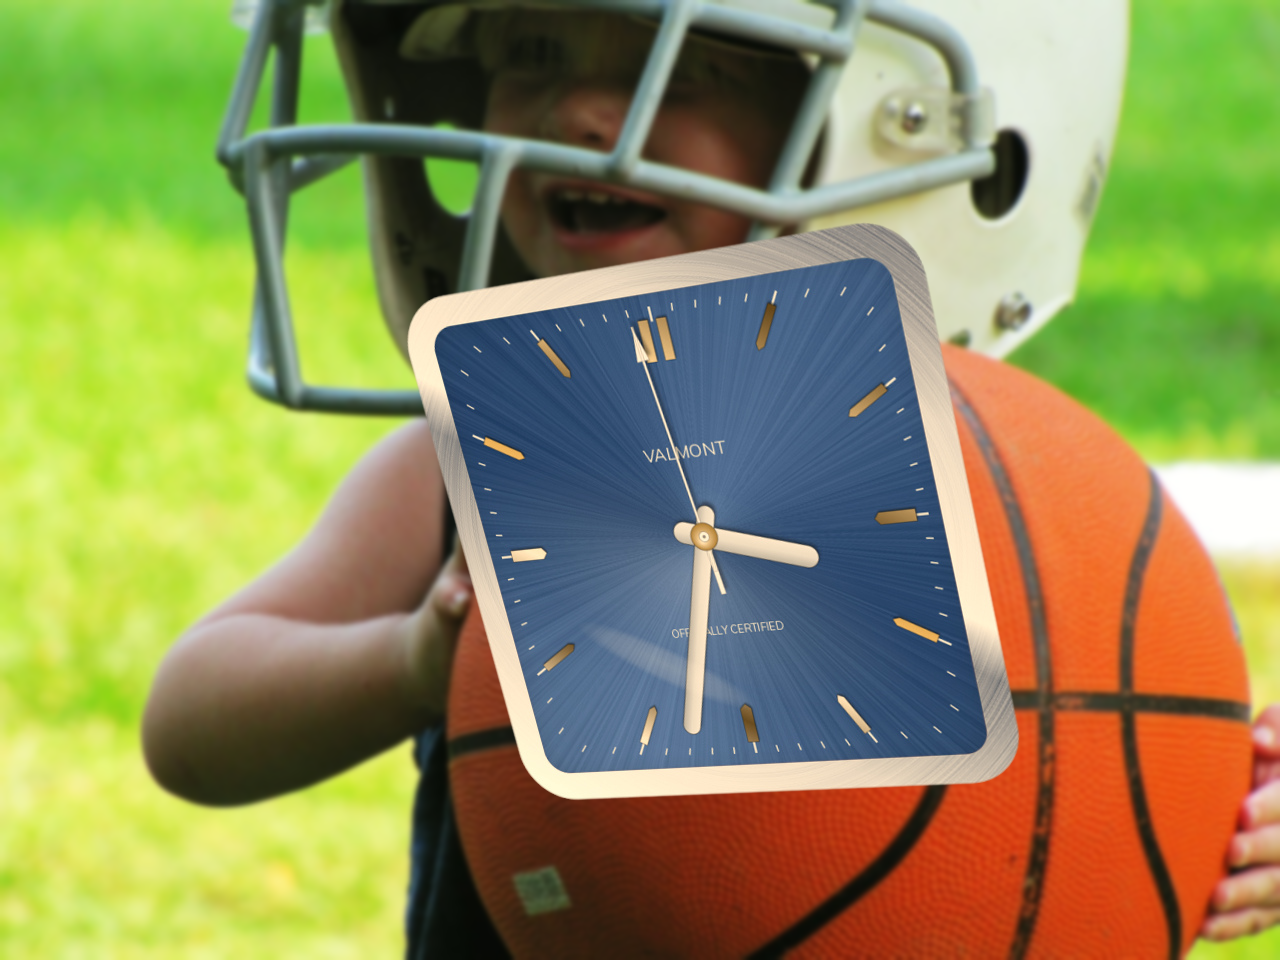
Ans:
3,32,59
